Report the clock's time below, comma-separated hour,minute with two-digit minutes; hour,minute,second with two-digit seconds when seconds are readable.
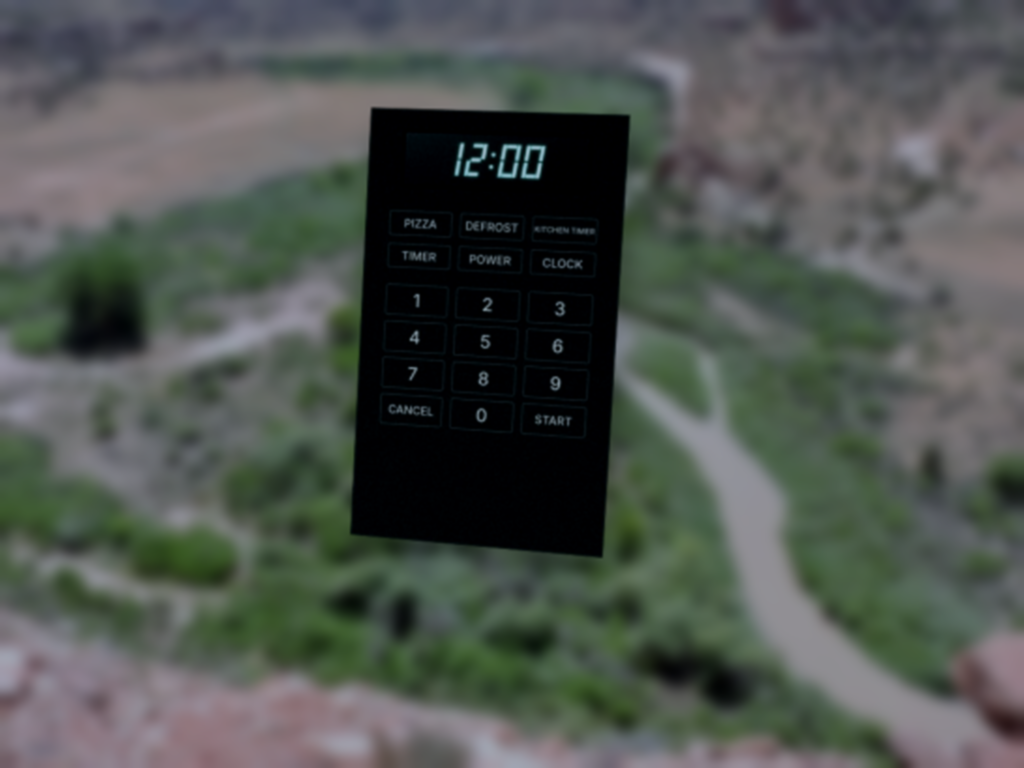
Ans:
12,00
